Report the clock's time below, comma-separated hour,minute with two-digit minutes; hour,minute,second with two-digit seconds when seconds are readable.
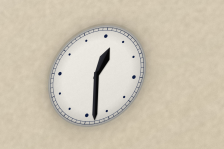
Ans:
12,28
